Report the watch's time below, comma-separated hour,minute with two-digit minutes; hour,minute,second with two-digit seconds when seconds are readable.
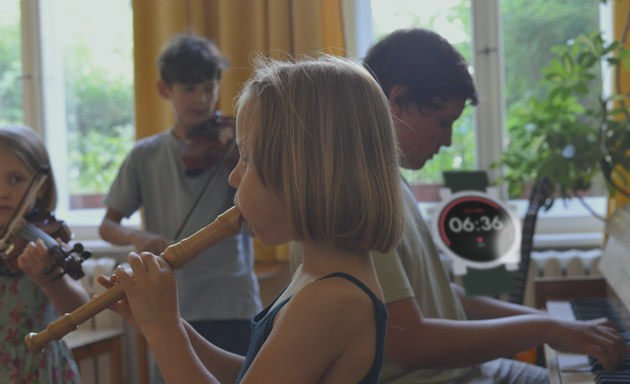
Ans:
6,36
